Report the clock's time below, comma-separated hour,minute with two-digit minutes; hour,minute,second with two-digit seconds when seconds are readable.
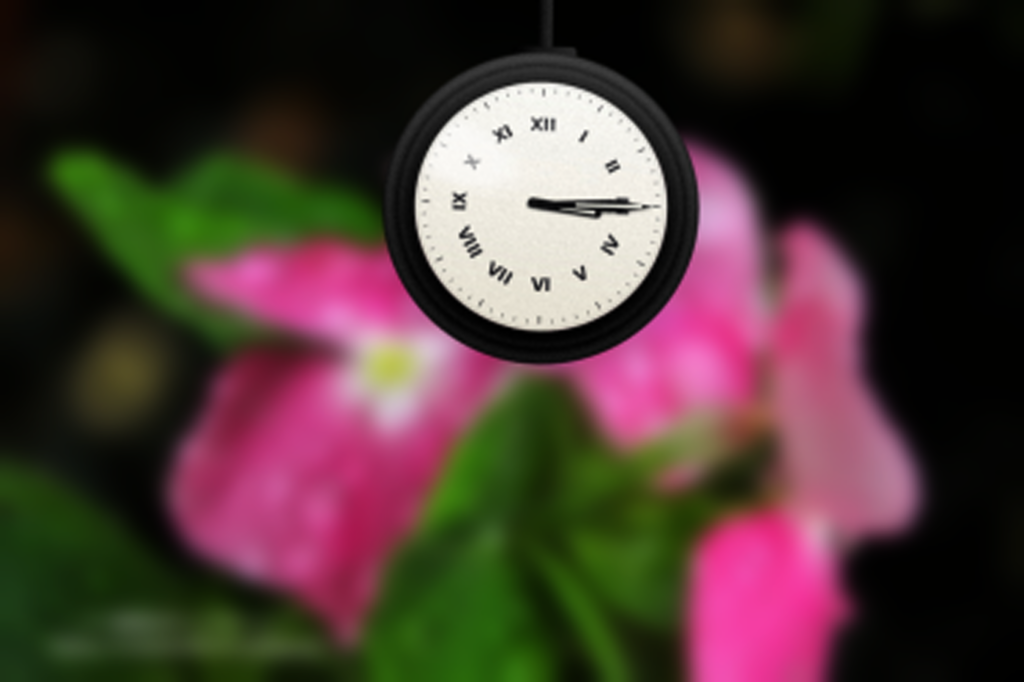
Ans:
3,15
